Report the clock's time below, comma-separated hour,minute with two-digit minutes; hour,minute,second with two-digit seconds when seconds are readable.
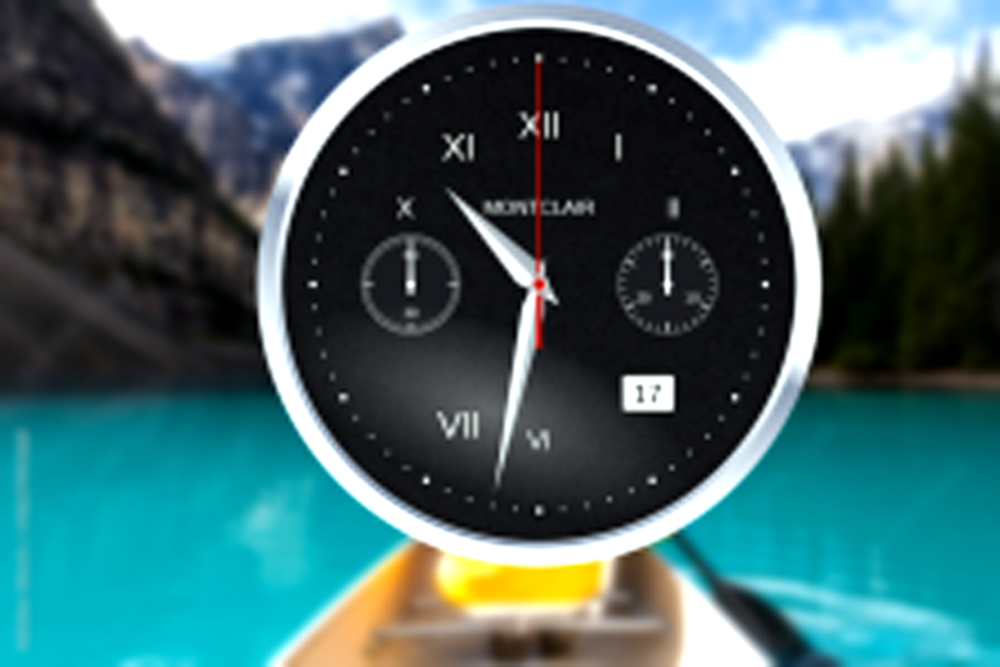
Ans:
10,32
